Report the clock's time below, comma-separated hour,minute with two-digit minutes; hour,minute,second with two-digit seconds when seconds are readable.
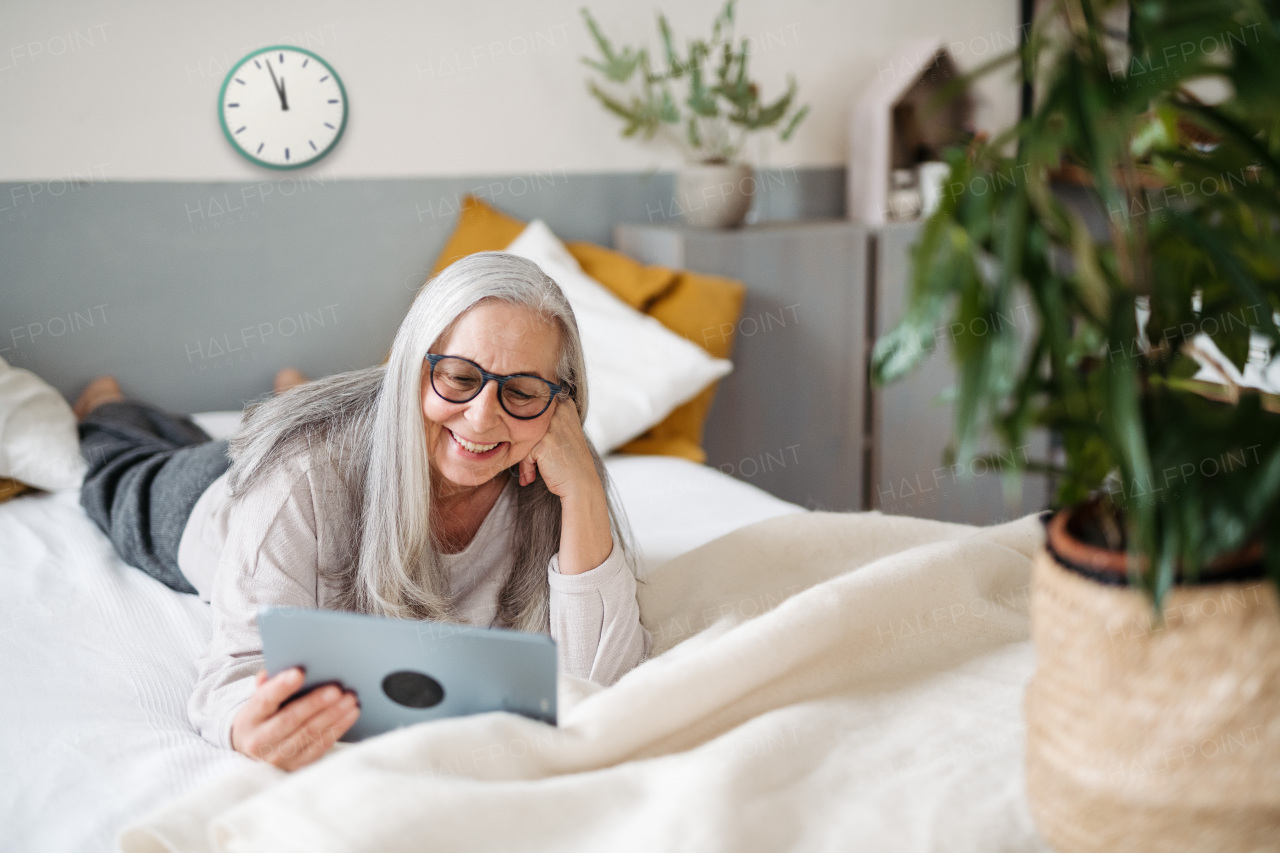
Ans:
11,57
